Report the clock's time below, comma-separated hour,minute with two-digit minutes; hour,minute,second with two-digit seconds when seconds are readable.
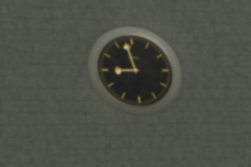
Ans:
8,58
